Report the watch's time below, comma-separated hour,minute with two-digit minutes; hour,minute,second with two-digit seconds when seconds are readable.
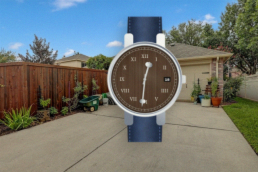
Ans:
12,31
